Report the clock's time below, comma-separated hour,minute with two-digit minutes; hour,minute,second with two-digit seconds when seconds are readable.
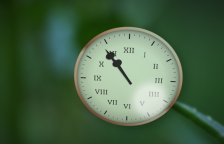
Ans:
10,54
